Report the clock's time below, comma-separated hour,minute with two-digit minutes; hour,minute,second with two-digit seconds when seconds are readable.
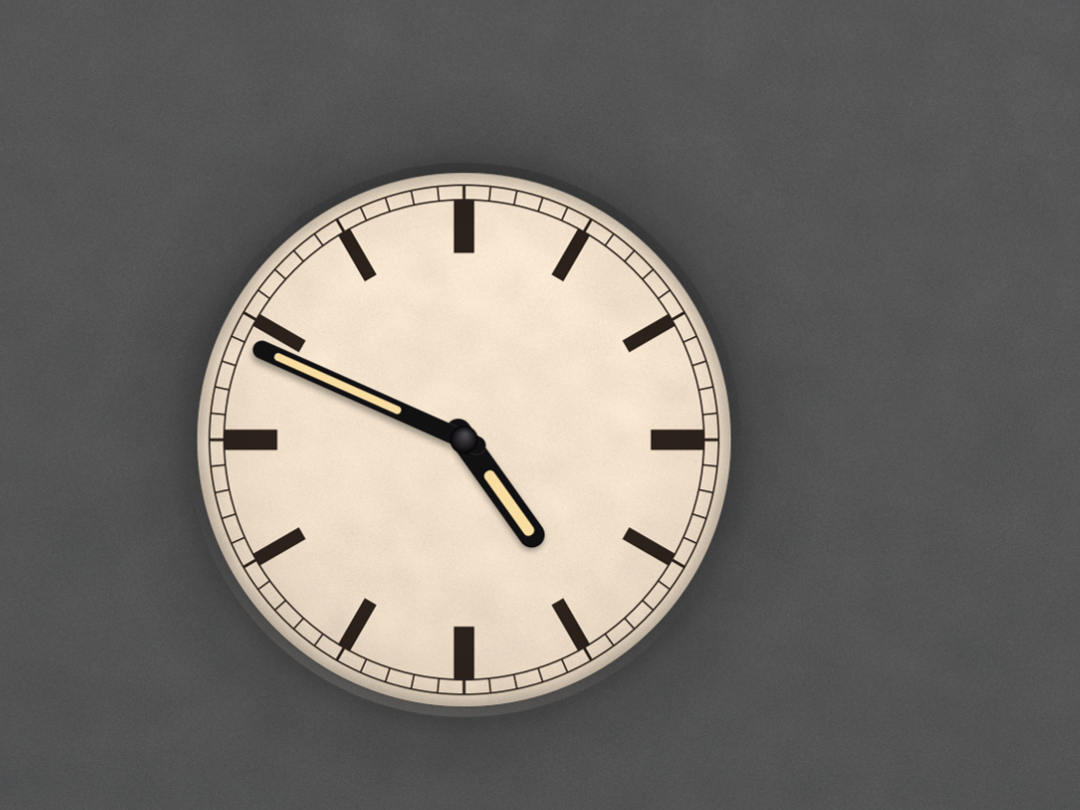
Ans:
4,49
